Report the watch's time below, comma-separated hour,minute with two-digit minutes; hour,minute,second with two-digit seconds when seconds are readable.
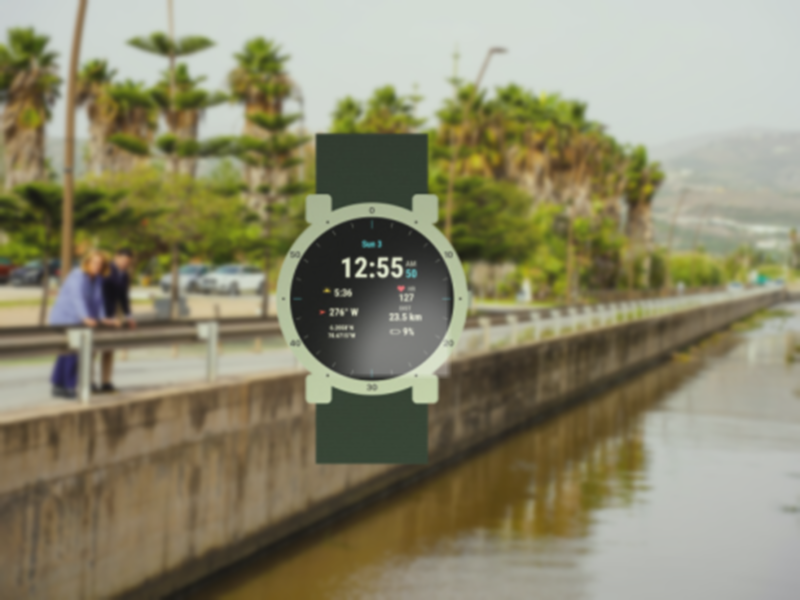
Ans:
12,55
